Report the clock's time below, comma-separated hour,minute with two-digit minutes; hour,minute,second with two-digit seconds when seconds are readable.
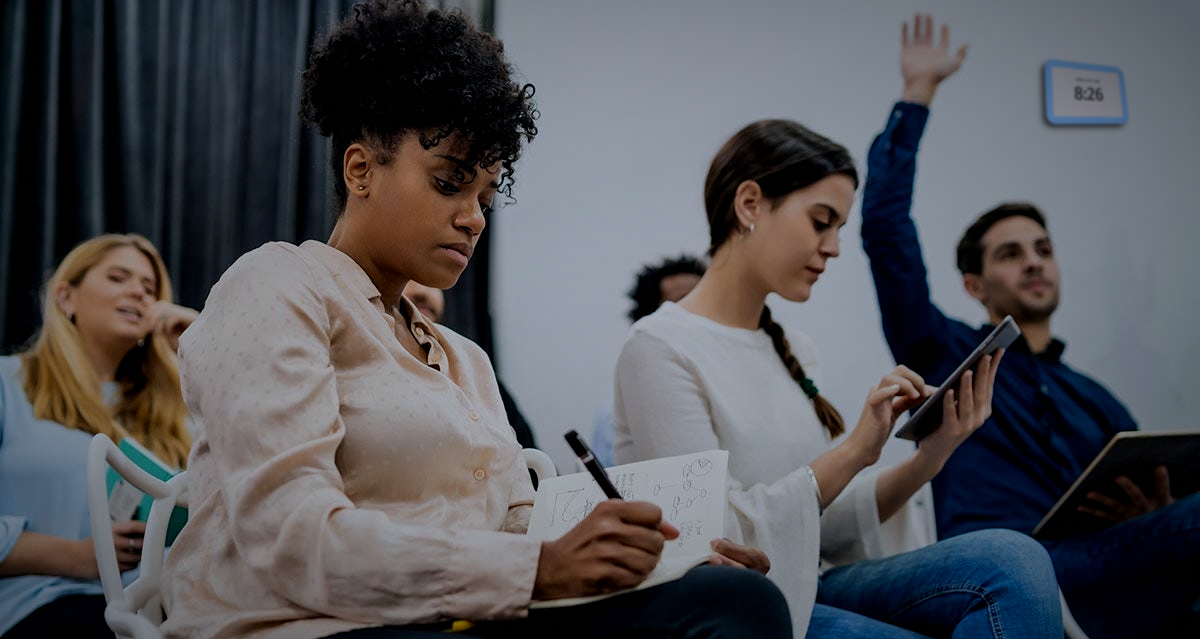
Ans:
8,26
